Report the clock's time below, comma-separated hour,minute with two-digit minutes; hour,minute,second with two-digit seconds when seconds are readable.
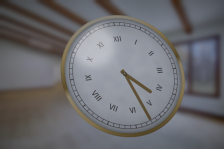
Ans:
4,27
